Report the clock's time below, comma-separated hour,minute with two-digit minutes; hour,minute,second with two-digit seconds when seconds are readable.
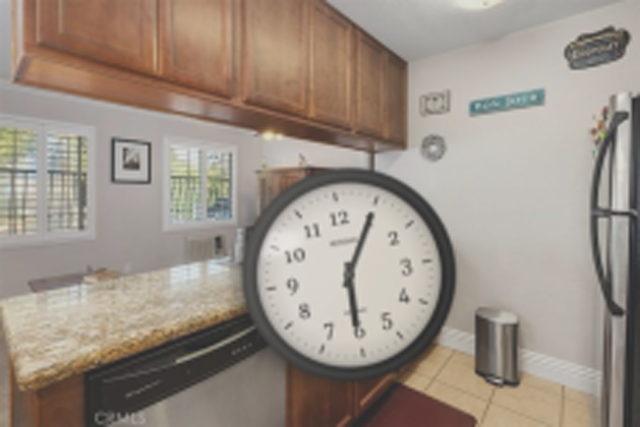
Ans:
6,05
